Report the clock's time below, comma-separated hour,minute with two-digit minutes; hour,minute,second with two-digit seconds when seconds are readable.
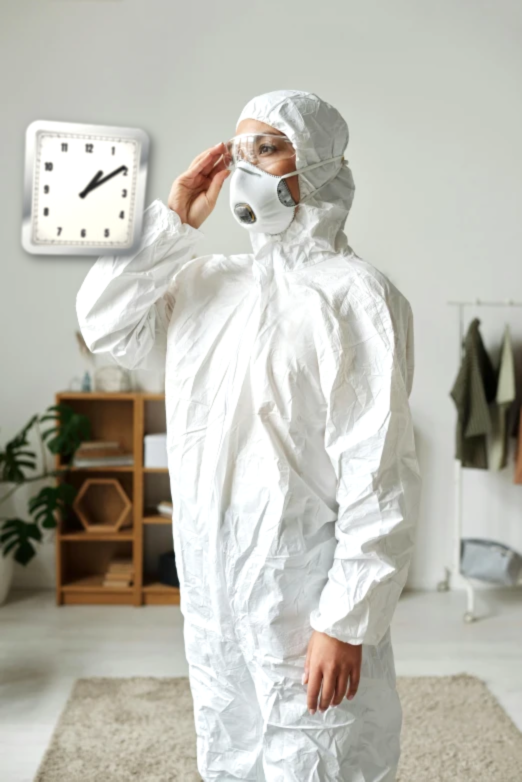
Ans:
1,09
